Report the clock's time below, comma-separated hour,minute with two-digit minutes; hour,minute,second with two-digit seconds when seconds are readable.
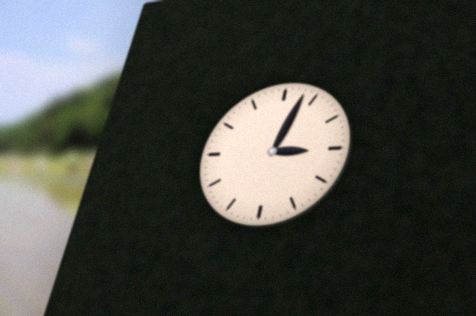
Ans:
3,03
